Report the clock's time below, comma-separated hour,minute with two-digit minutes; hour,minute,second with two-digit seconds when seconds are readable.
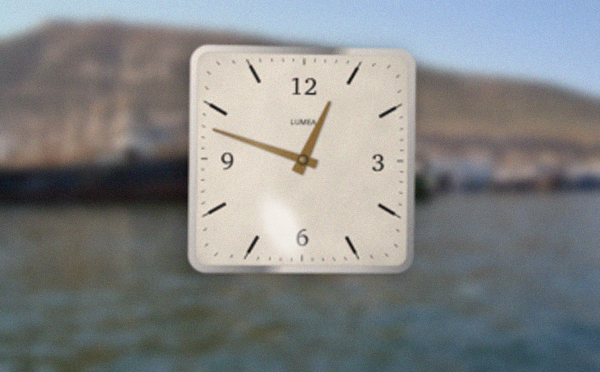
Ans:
12,48
